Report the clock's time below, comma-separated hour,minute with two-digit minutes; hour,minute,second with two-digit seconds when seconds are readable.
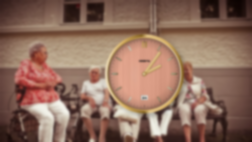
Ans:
2,06
